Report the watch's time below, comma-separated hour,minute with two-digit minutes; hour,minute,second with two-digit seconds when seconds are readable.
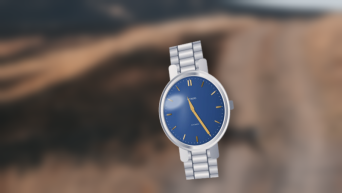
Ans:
11,25
